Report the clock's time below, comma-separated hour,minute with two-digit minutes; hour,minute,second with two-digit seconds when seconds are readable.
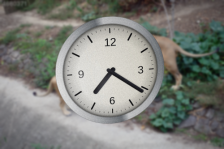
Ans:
7,21
